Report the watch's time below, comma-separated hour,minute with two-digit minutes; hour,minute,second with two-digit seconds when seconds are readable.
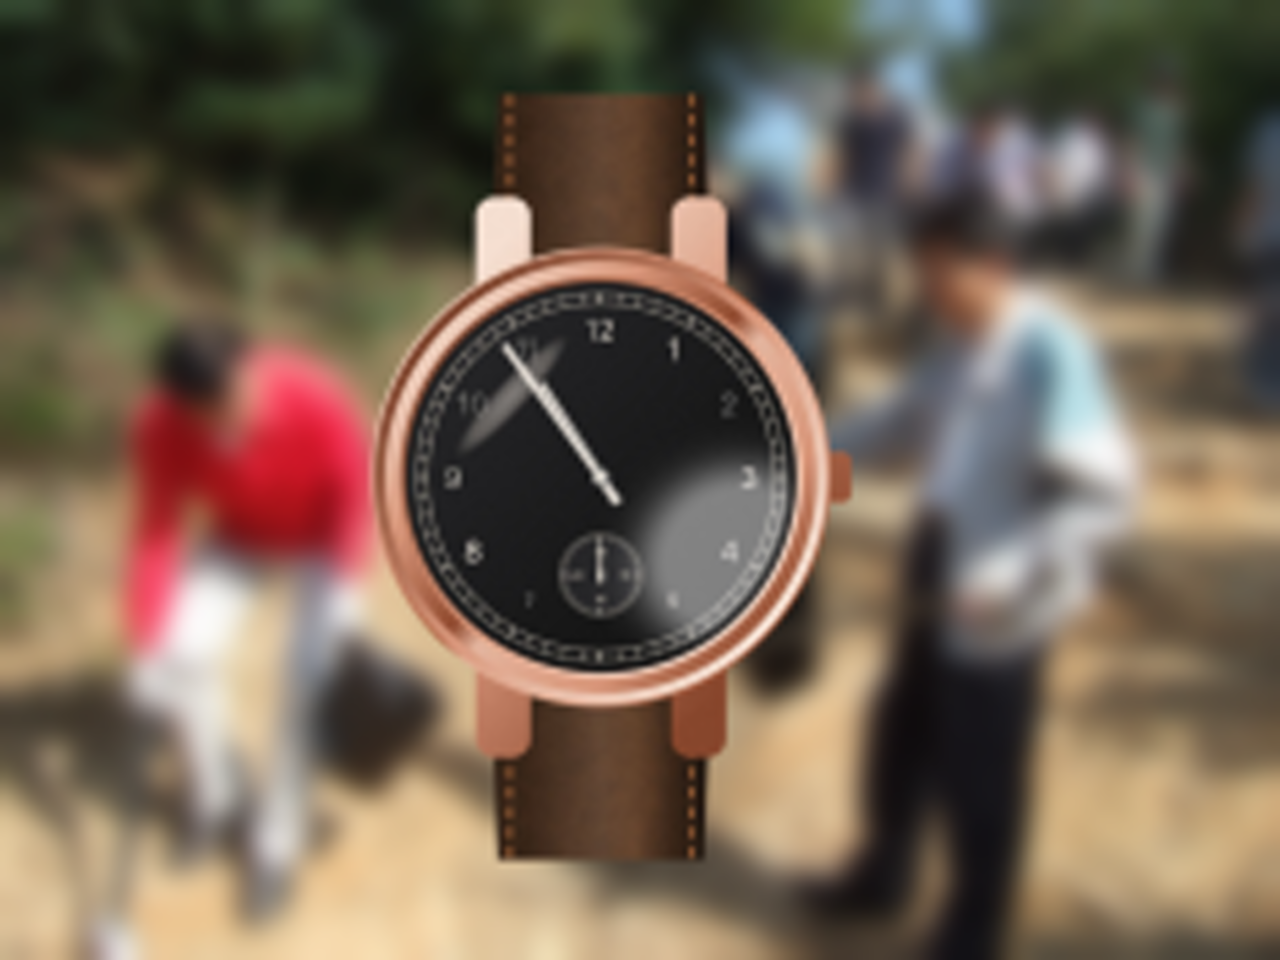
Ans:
10,54
